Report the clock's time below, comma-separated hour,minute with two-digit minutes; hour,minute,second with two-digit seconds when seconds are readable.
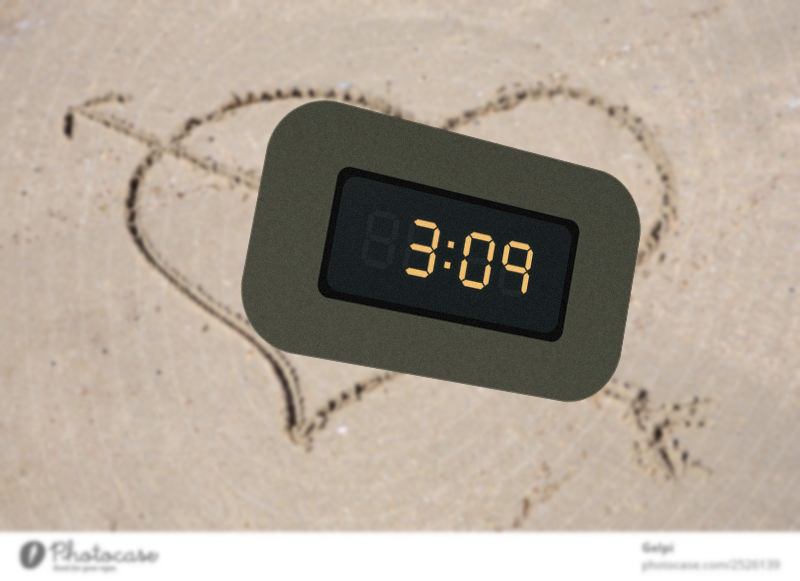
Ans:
3,09
